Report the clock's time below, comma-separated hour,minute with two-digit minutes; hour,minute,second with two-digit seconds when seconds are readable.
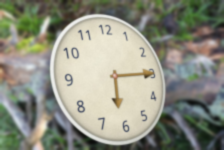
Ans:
6,15
